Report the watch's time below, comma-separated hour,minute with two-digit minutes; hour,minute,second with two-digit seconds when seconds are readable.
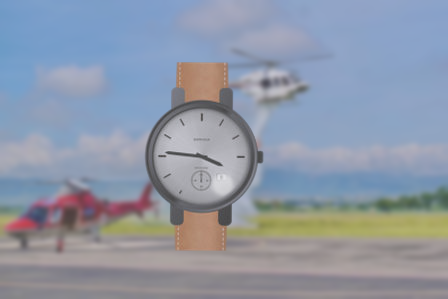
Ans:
3,46
